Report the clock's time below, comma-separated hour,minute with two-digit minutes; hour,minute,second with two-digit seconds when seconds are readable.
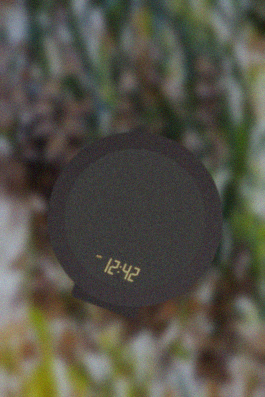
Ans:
12,42
